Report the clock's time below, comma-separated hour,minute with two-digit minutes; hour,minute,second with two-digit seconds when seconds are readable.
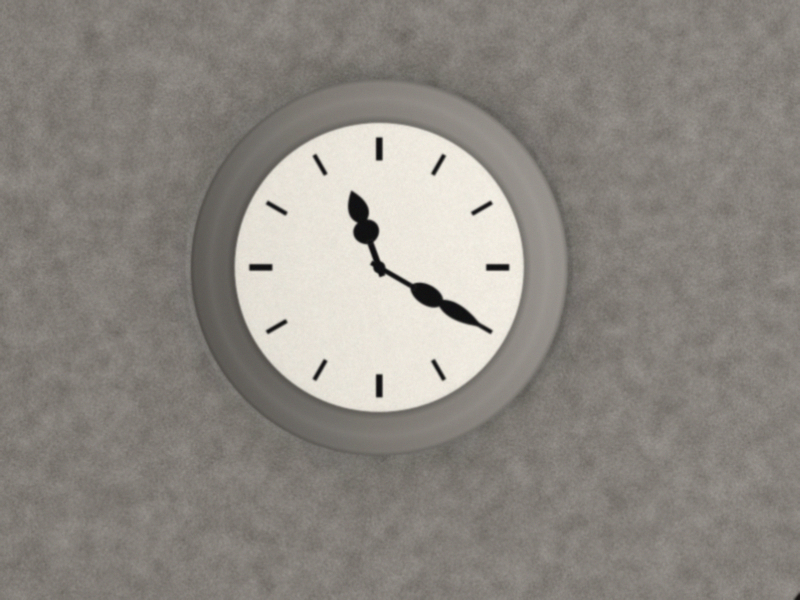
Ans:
11,20
